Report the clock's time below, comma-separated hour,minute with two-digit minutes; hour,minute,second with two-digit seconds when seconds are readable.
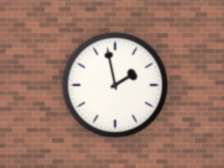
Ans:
1,58
